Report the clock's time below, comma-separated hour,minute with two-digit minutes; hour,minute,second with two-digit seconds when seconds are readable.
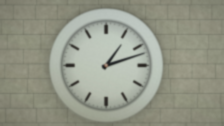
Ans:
1,12
